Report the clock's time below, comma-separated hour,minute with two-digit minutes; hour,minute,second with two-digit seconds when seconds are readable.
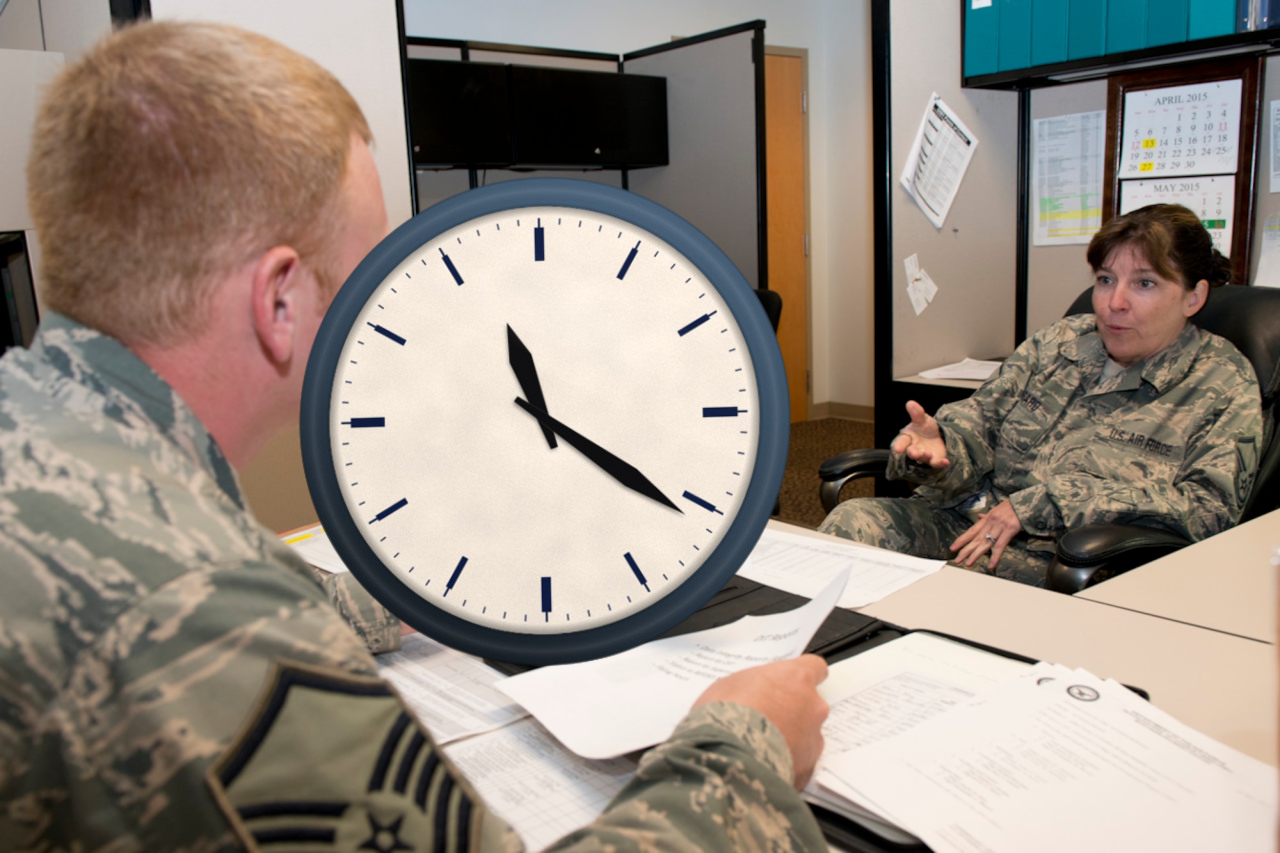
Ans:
11,21
